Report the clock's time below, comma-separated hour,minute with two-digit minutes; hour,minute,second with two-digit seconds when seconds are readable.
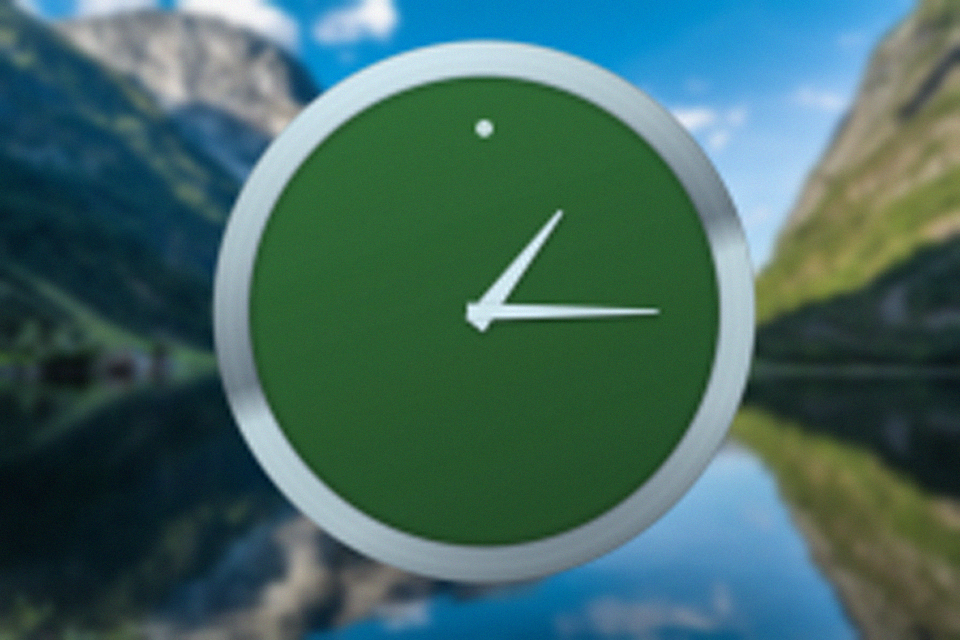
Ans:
1,15
